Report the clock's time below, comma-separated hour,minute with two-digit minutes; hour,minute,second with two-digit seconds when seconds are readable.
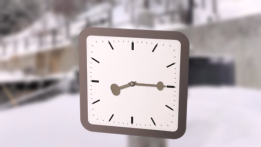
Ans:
8,15
